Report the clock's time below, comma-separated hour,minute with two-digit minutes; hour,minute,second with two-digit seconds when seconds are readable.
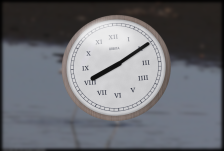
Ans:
8,10
